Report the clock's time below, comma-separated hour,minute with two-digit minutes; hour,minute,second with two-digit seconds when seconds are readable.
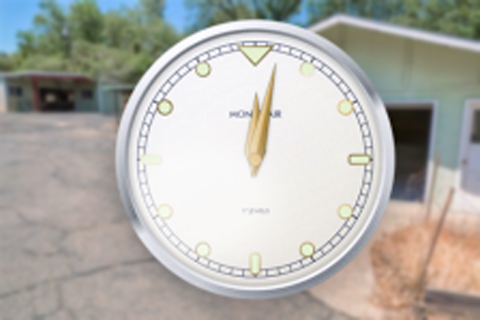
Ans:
12,02
